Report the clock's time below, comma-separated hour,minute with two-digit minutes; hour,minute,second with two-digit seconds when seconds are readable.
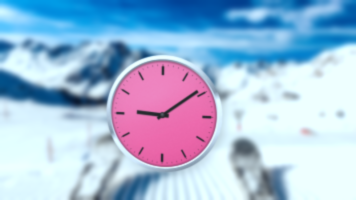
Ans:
9,09
